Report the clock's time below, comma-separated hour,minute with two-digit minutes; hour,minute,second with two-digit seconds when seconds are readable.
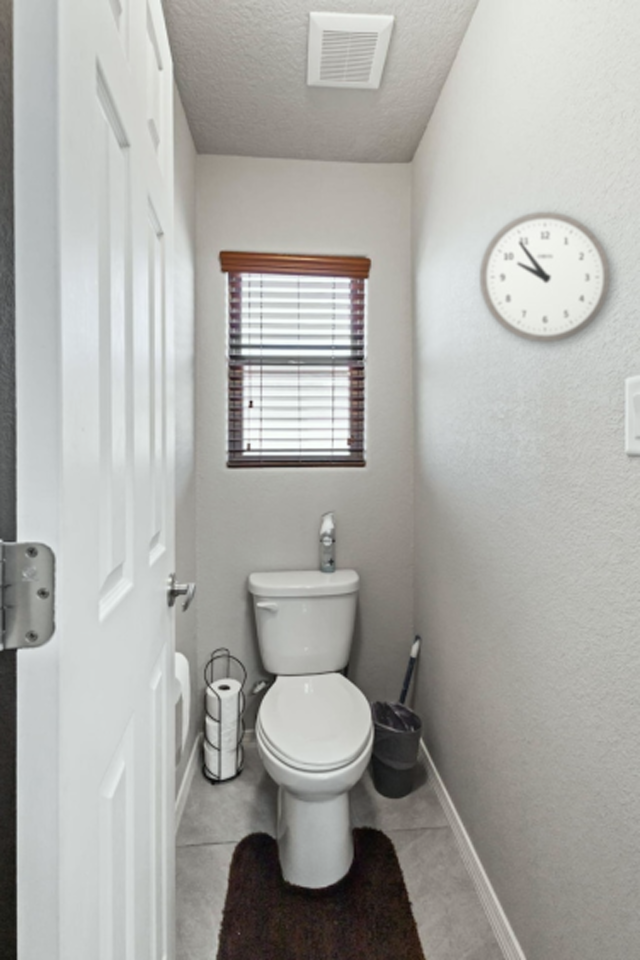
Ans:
9,54
